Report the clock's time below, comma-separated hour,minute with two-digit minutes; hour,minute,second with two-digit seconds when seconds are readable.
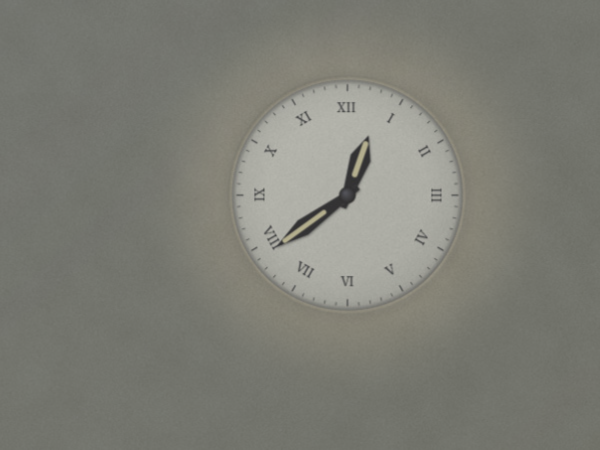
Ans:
12,39
